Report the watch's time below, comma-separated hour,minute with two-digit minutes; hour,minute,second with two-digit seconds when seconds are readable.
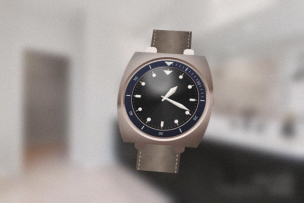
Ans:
1,19
